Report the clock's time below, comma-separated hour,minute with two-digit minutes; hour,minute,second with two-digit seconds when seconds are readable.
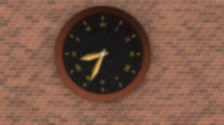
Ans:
8,34
